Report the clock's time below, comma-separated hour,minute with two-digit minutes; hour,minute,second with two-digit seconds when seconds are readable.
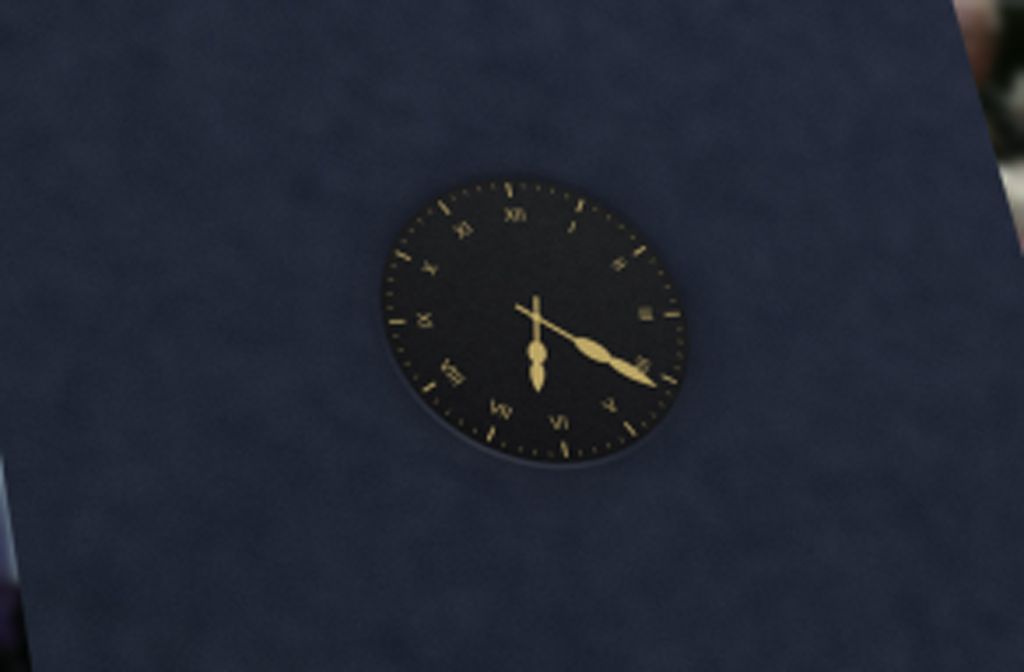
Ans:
6,21
